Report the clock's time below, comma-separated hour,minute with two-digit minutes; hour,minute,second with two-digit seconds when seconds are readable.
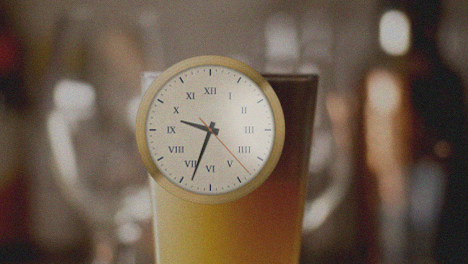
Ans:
9,33,23
